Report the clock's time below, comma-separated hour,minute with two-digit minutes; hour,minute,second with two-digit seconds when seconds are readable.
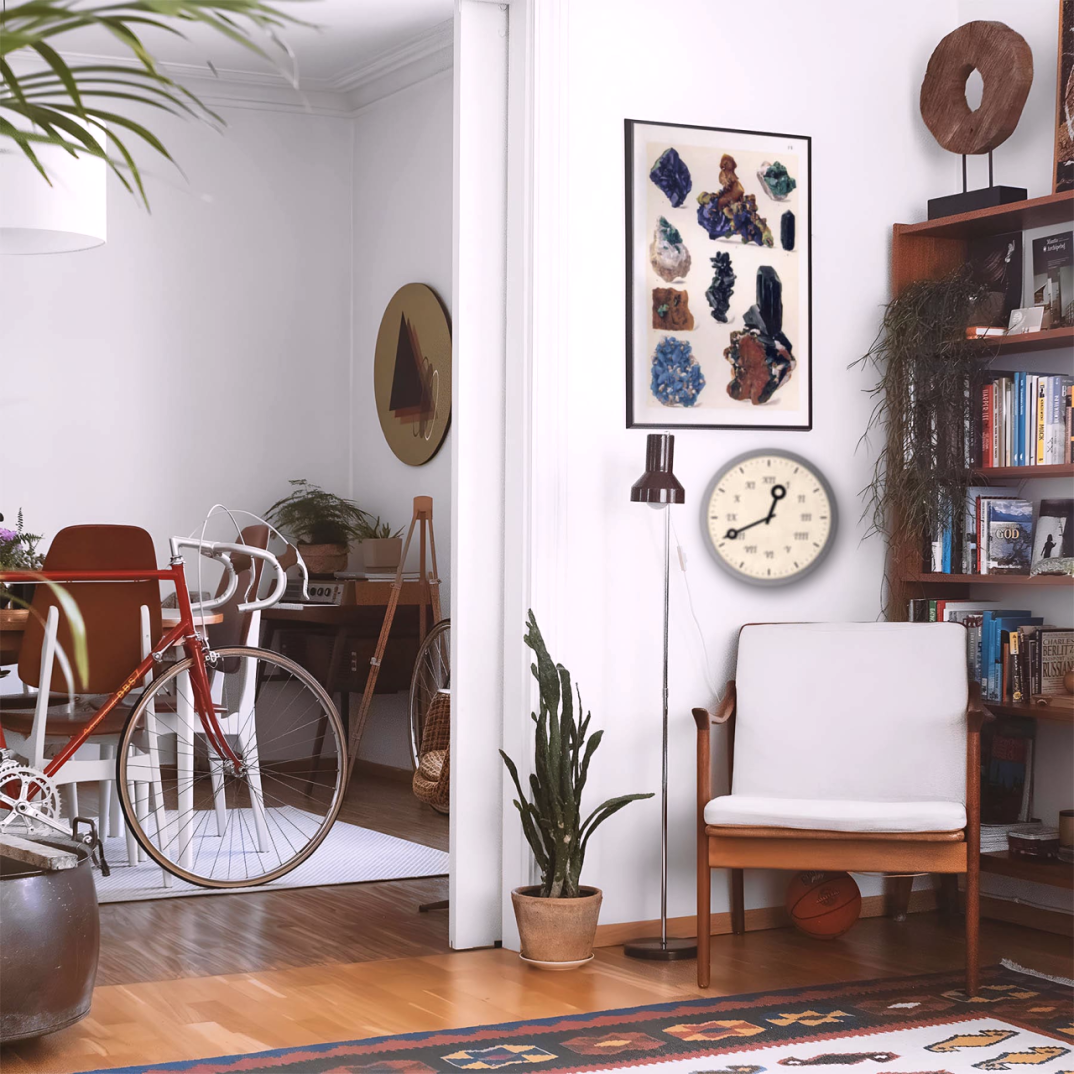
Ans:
12,41
